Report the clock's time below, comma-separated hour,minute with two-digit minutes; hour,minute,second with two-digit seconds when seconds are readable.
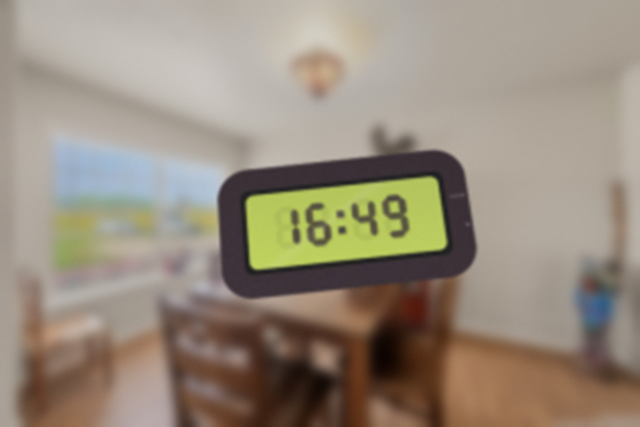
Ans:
16,49
